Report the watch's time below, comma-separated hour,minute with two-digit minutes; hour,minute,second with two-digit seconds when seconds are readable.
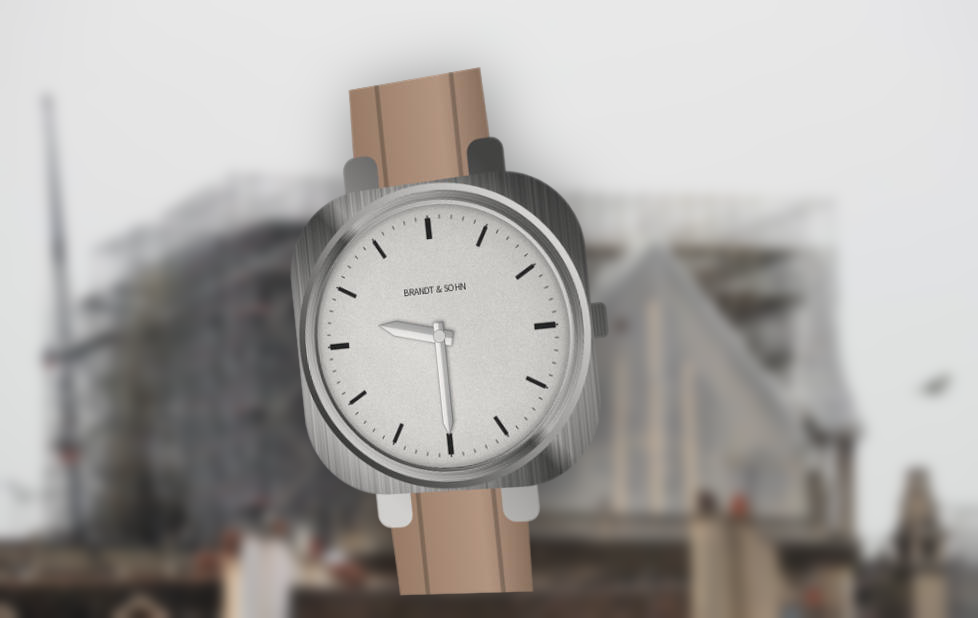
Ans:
9,30
